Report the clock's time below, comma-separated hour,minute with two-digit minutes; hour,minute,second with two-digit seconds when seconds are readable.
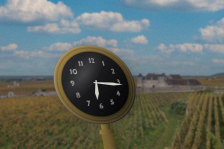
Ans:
6,16
